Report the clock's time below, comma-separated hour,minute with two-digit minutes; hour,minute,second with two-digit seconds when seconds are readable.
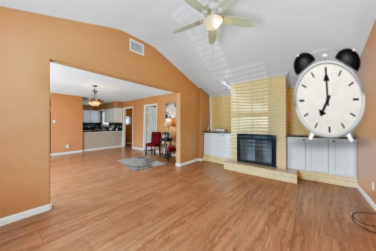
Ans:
7,00
